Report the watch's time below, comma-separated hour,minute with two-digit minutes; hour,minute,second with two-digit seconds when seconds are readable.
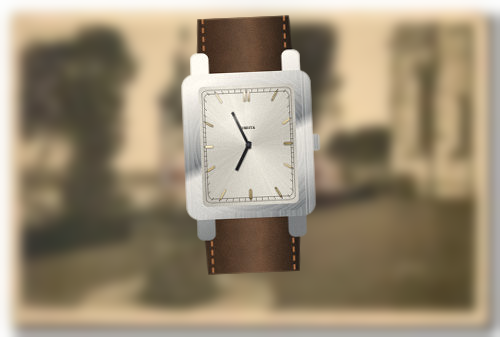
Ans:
6,56
